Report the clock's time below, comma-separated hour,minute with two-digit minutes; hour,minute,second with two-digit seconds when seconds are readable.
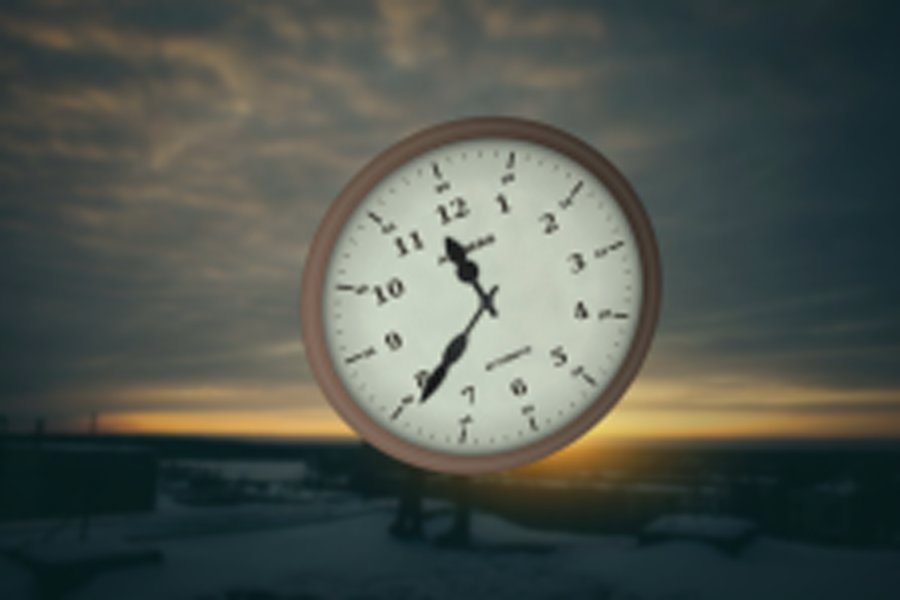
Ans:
11,39
